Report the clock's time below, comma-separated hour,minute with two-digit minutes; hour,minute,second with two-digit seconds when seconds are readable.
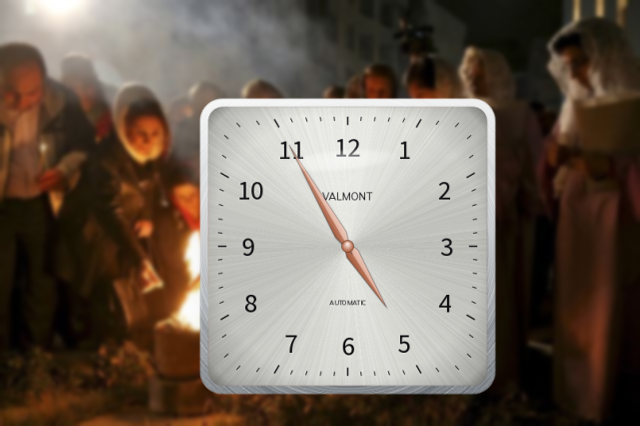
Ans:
4,55
